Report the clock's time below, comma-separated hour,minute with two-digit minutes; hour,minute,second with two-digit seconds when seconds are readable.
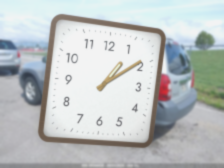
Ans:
1,09
